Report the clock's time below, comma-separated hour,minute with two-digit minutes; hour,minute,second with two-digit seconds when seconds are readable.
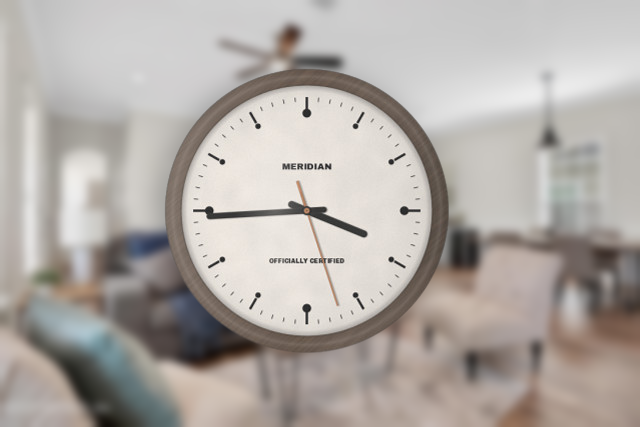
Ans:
3,44,27
